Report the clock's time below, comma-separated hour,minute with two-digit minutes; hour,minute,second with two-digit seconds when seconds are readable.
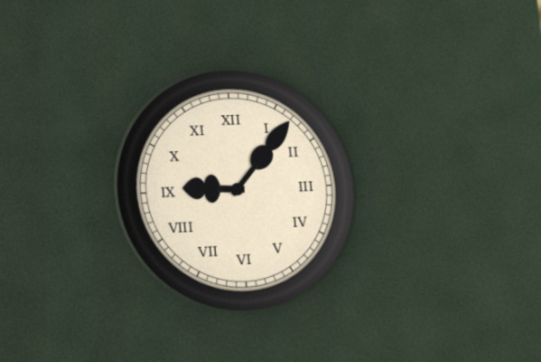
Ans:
9,07
